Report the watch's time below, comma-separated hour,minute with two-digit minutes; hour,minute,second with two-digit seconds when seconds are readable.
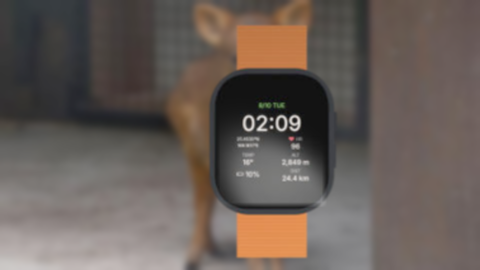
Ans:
2,09
